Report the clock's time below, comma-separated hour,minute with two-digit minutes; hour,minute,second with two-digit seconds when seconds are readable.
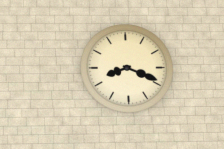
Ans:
8,19
